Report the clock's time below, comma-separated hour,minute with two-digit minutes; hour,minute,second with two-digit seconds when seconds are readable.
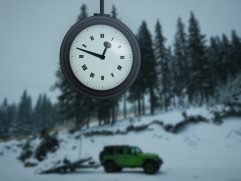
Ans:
12,48
